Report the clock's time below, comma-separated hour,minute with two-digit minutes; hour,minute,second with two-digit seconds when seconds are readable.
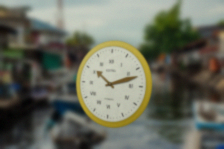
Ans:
10,12
